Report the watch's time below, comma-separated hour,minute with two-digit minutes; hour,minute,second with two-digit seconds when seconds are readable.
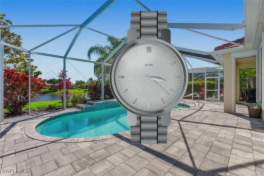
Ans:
3,22
